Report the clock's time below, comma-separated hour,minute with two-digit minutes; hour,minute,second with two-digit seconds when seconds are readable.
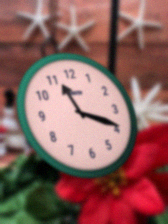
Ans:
11,19
